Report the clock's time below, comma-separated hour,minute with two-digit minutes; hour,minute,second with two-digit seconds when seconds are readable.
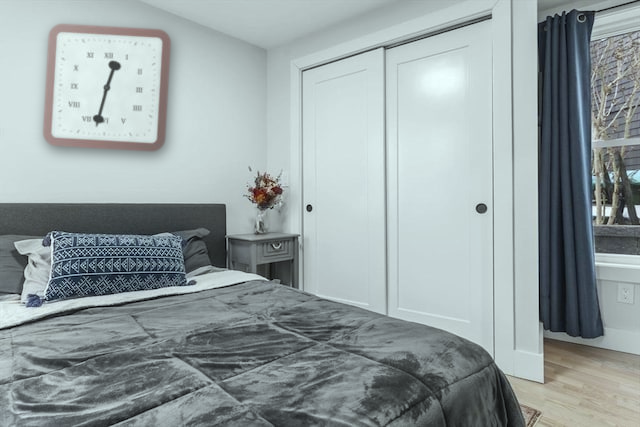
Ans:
12,32
